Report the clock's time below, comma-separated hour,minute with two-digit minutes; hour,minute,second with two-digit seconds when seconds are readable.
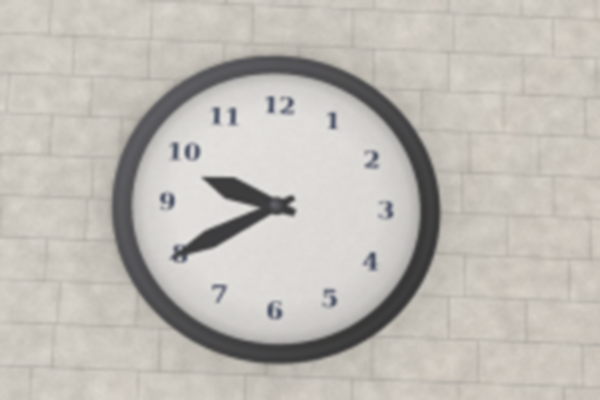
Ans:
9,40
